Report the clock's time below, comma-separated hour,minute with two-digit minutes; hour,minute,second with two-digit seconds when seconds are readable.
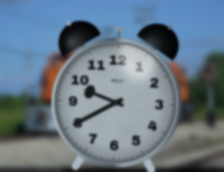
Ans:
9,40
